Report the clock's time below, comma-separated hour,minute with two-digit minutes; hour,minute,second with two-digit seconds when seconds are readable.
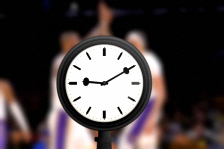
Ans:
9,10
